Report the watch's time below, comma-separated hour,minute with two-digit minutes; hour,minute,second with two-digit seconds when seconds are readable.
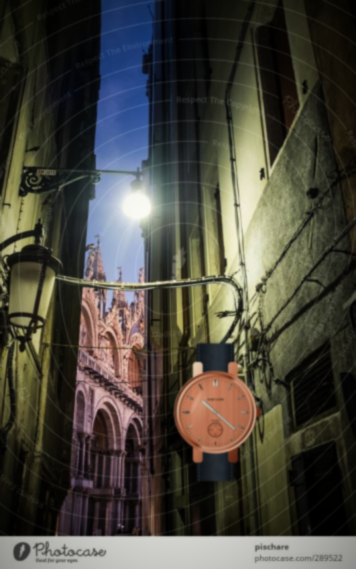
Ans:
10,22
